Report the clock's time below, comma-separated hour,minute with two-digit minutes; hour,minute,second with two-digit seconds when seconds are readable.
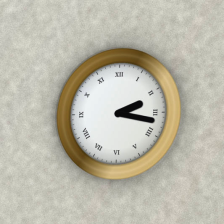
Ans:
2,17
